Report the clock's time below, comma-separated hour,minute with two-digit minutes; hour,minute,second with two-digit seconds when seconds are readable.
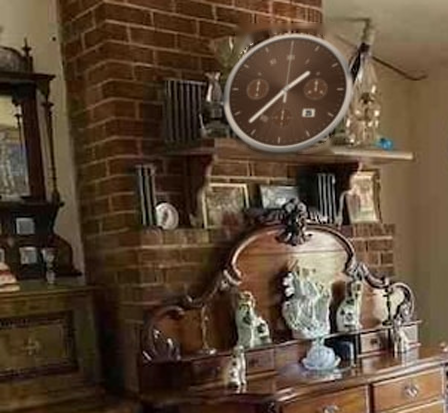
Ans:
1,37
